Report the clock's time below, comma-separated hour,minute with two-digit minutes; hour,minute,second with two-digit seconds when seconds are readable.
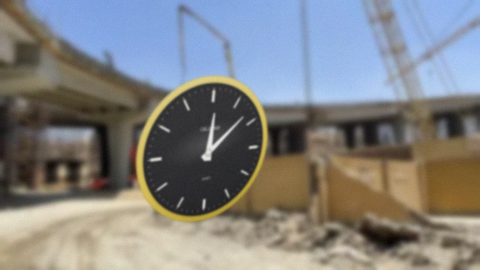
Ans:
12,08
